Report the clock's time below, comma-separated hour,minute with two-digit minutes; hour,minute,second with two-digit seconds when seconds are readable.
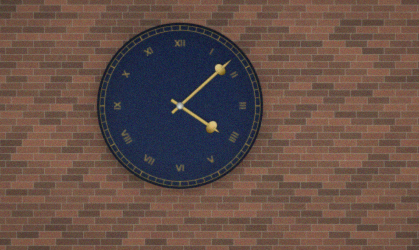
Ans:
4,08
